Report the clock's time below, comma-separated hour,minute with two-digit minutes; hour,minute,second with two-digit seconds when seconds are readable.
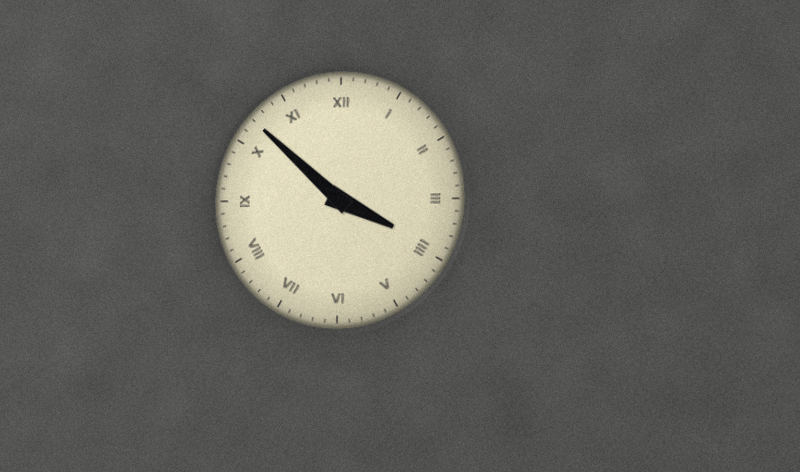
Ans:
3,52
